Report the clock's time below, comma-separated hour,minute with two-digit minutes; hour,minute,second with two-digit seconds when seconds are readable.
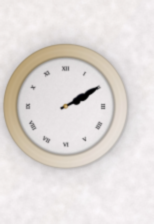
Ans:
2,10
